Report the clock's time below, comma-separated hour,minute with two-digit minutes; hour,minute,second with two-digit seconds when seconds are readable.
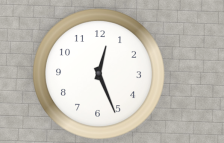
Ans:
12,26
